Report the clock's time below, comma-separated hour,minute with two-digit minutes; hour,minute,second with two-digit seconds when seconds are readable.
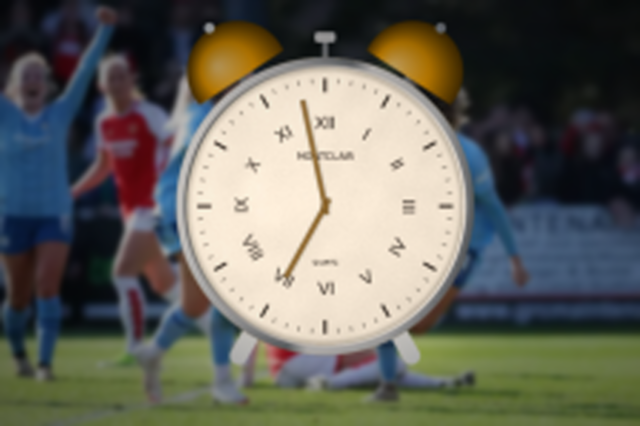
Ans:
6,58
